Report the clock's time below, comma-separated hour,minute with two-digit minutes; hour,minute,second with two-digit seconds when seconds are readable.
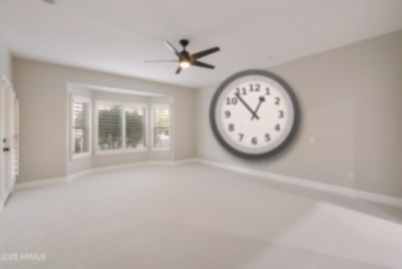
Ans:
12,53
